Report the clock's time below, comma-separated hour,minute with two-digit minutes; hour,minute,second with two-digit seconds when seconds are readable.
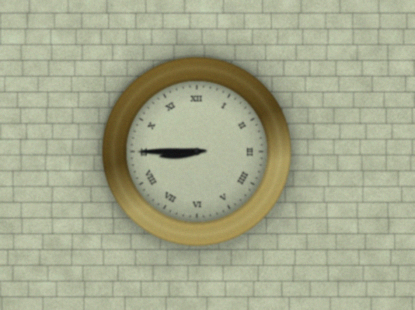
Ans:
8,45
